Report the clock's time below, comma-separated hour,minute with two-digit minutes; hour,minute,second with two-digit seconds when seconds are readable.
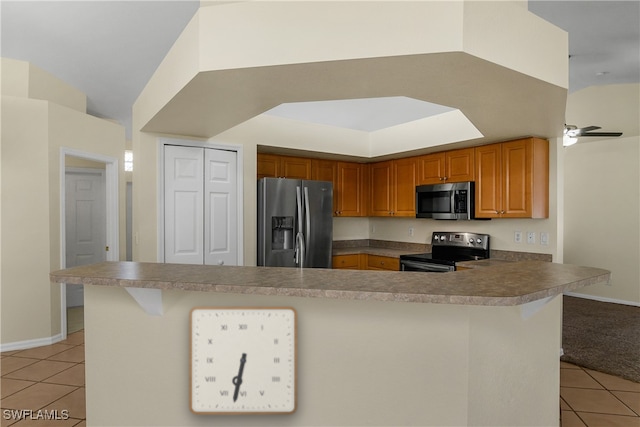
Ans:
6,32
